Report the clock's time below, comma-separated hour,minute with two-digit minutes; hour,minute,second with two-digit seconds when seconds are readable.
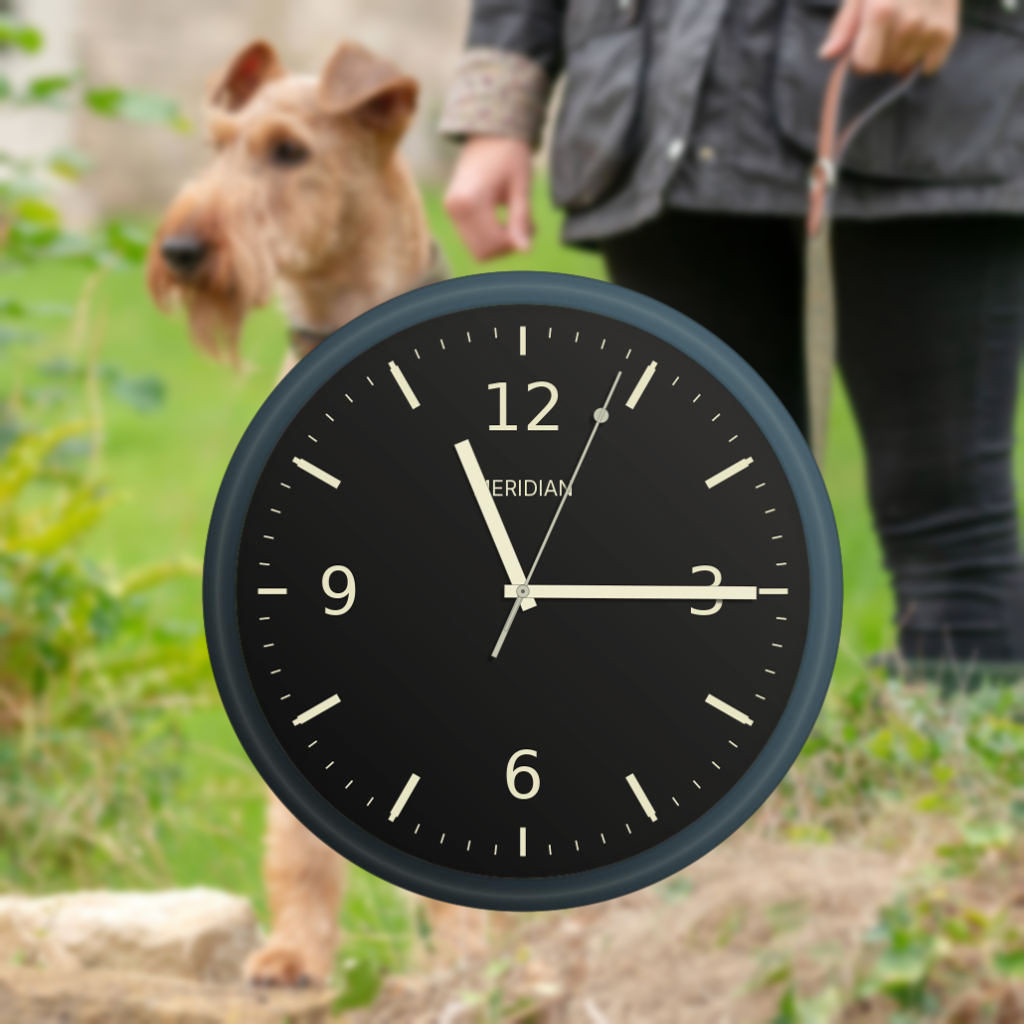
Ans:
11,15,04
